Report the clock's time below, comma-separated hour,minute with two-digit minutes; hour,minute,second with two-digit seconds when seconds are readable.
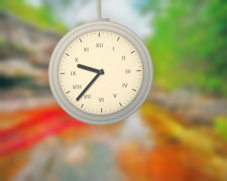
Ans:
9,37
